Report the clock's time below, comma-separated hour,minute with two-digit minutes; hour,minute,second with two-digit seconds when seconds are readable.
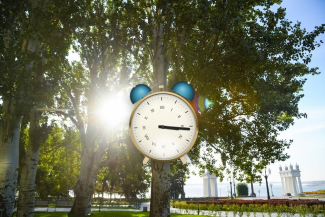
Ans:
3,16
